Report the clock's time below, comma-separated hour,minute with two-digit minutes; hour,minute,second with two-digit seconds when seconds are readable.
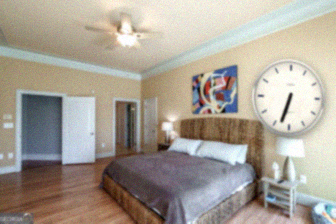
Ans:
6,33
